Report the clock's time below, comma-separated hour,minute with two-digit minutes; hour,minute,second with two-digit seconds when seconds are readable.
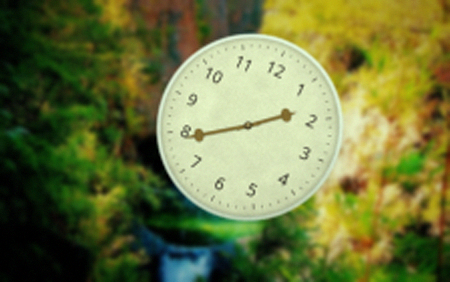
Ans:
1,39
